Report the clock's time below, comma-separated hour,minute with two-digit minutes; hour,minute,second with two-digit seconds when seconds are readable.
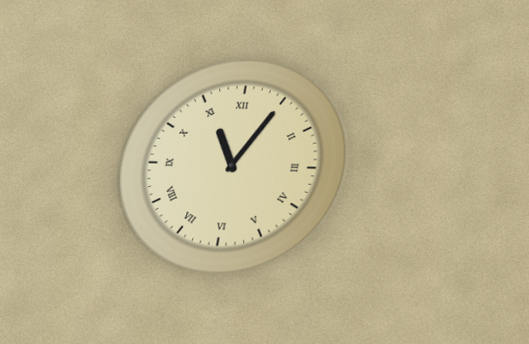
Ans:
11,05
